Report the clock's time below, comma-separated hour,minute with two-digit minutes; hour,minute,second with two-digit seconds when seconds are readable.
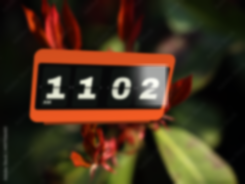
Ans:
11,02
